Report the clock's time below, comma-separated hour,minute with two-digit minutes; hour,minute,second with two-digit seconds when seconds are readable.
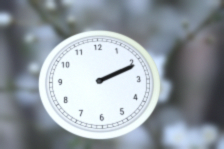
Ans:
2,11
